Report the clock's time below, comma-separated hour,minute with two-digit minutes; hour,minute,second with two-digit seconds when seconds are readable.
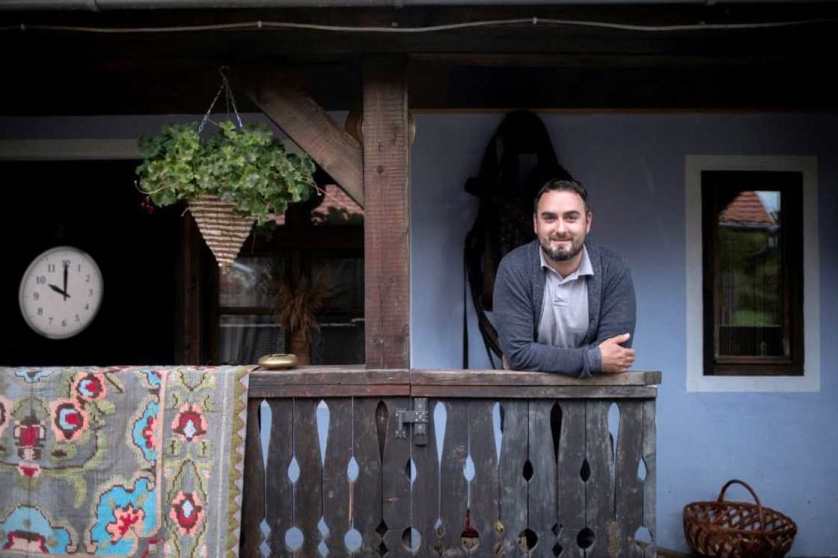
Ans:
10,00
